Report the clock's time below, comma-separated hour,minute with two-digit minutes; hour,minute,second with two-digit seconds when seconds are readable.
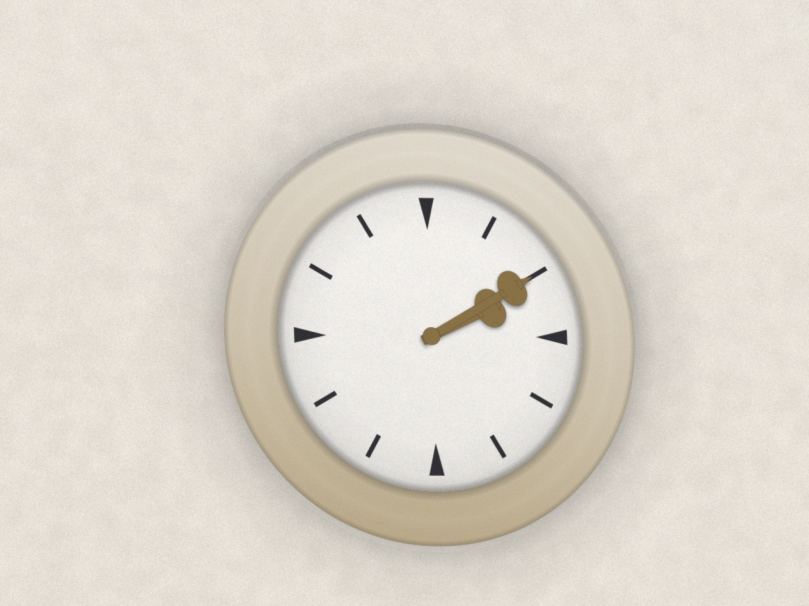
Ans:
2,10
